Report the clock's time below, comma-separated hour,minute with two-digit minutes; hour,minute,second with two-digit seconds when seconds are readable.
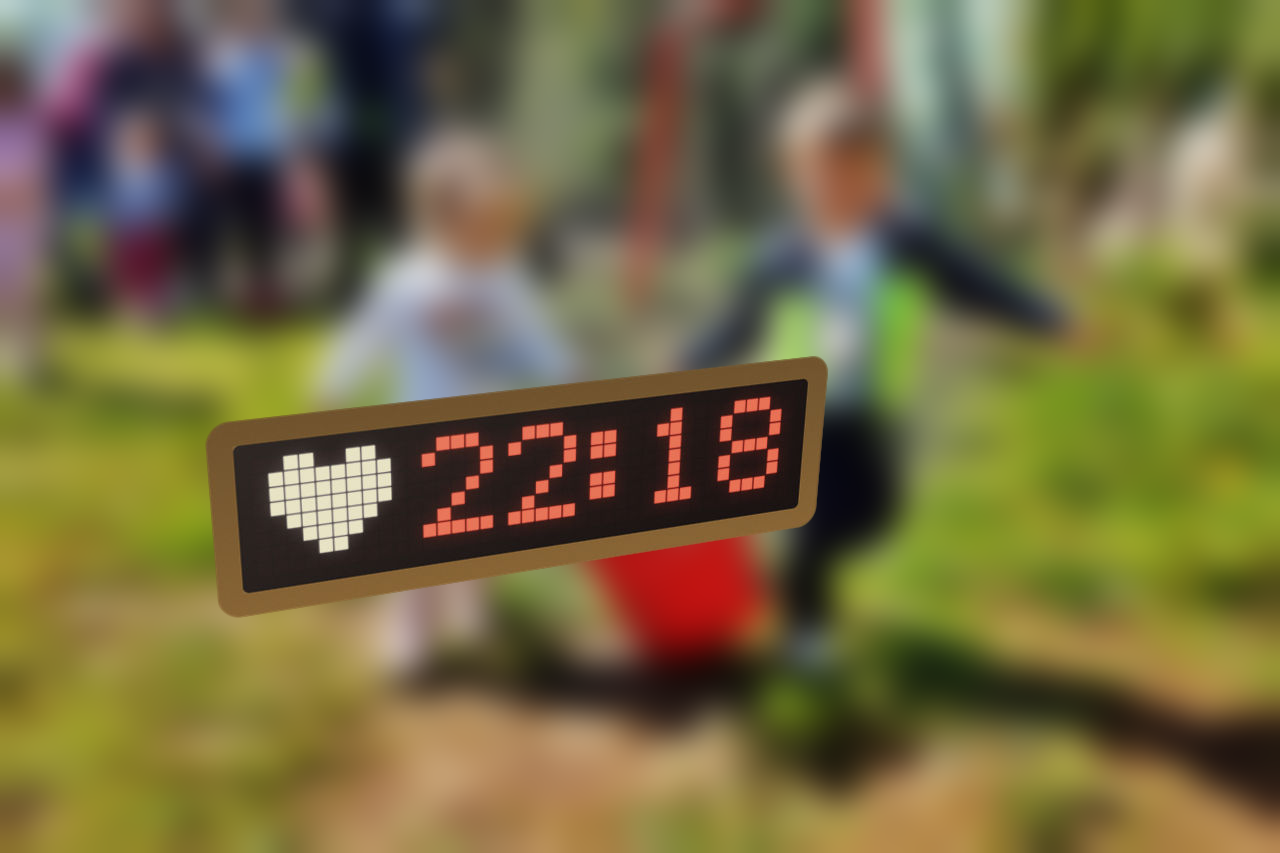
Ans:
22,18
